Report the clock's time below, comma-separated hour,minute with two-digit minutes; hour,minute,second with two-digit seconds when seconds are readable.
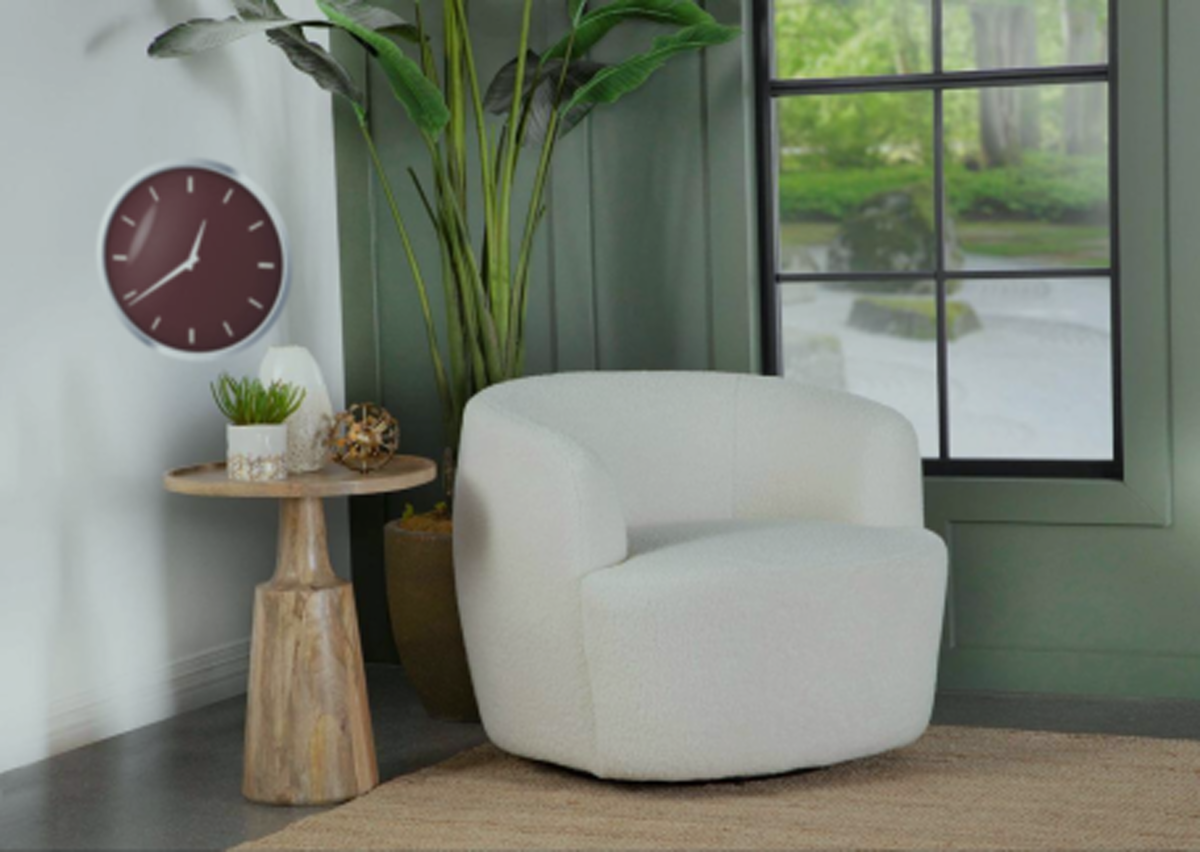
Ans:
12,39
